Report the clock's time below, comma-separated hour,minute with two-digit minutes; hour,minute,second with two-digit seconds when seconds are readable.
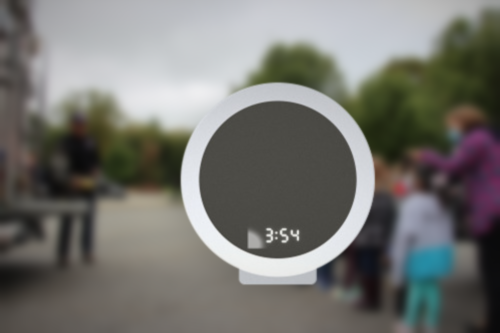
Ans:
3,54
